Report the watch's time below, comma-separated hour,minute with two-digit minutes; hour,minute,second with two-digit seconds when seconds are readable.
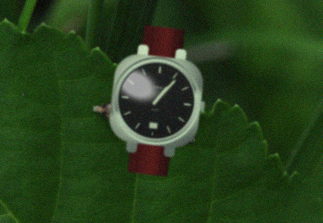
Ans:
1,06
